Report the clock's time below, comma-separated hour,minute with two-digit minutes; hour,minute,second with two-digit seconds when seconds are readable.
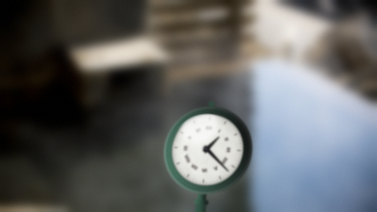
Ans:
1,22
